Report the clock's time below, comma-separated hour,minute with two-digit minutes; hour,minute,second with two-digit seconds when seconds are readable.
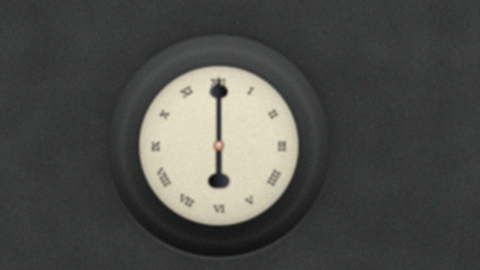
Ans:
6,00
